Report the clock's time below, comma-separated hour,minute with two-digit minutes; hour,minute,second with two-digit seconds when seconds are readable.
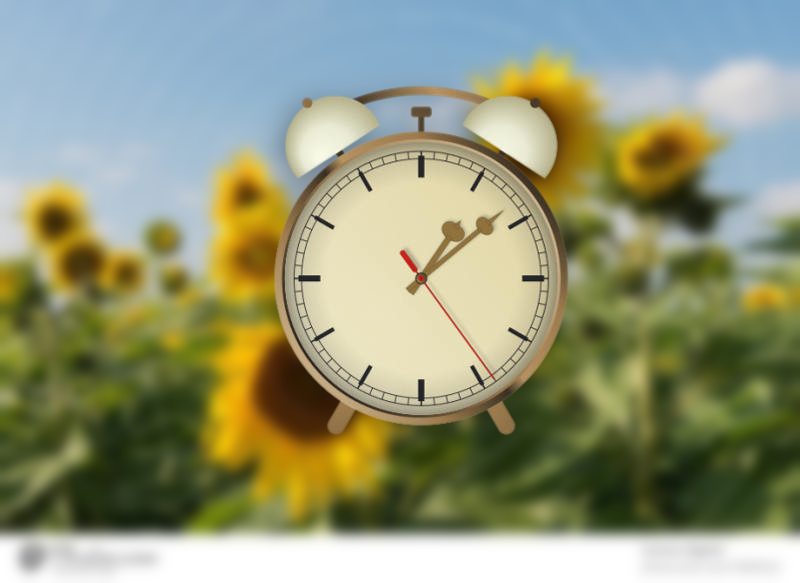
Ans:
1,08,24
